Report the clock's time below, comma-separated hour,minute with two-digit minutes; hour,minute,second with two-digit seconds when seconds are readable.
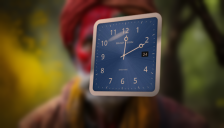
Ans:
12,11
